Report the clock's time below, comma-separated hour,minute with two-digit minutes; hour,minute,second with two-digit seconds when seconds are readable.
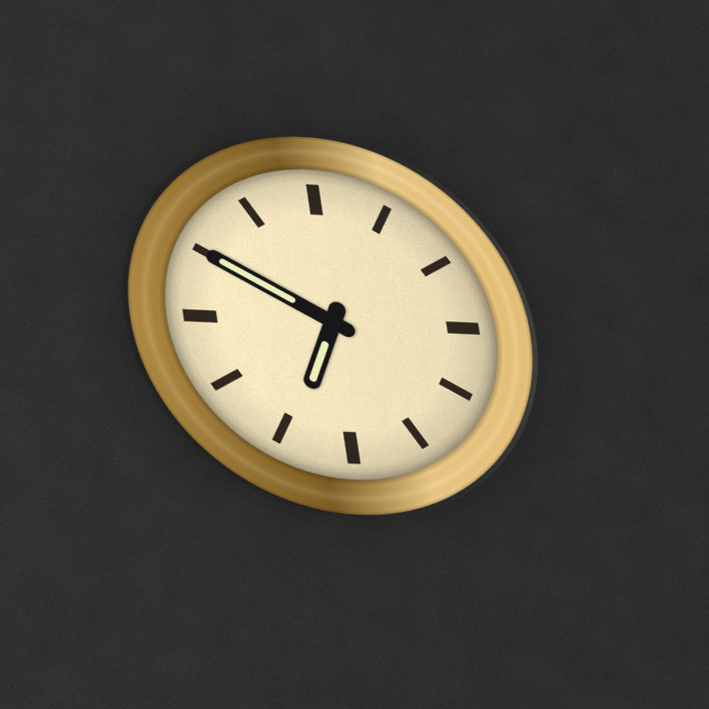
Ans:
6,50
